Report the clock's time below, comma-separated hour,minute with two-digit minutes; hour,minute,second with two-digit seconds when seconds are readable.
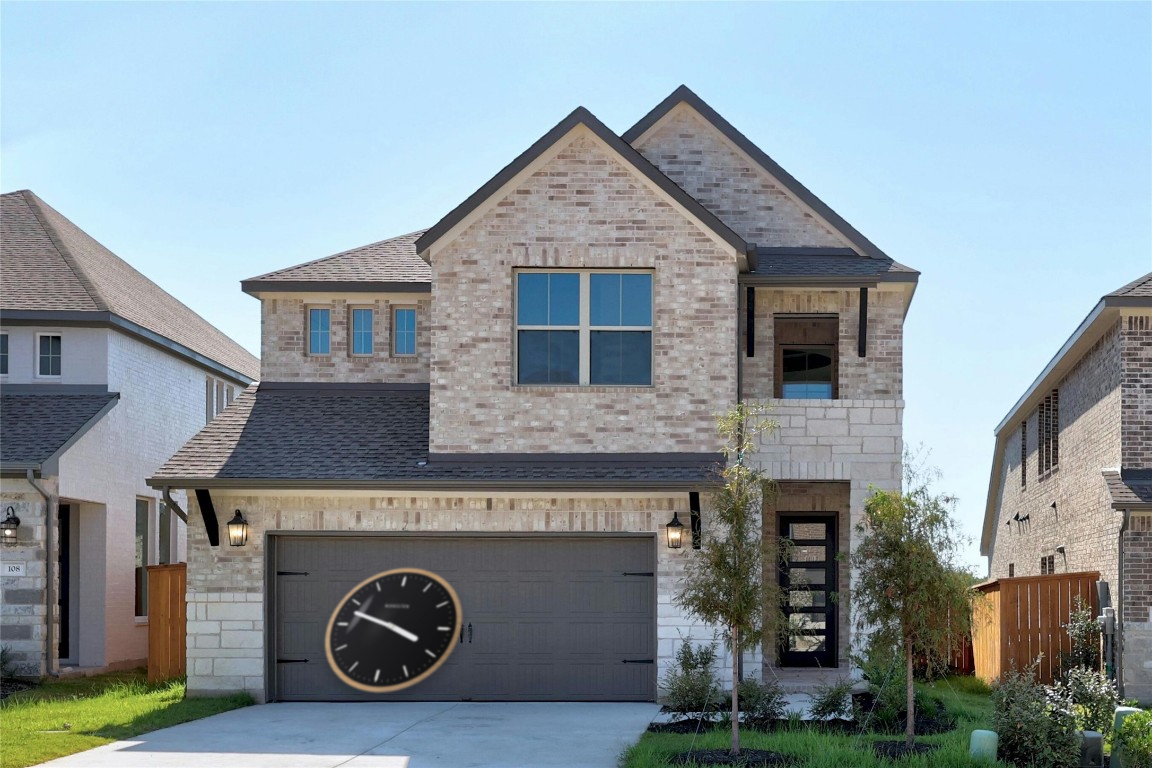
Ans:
3,48
